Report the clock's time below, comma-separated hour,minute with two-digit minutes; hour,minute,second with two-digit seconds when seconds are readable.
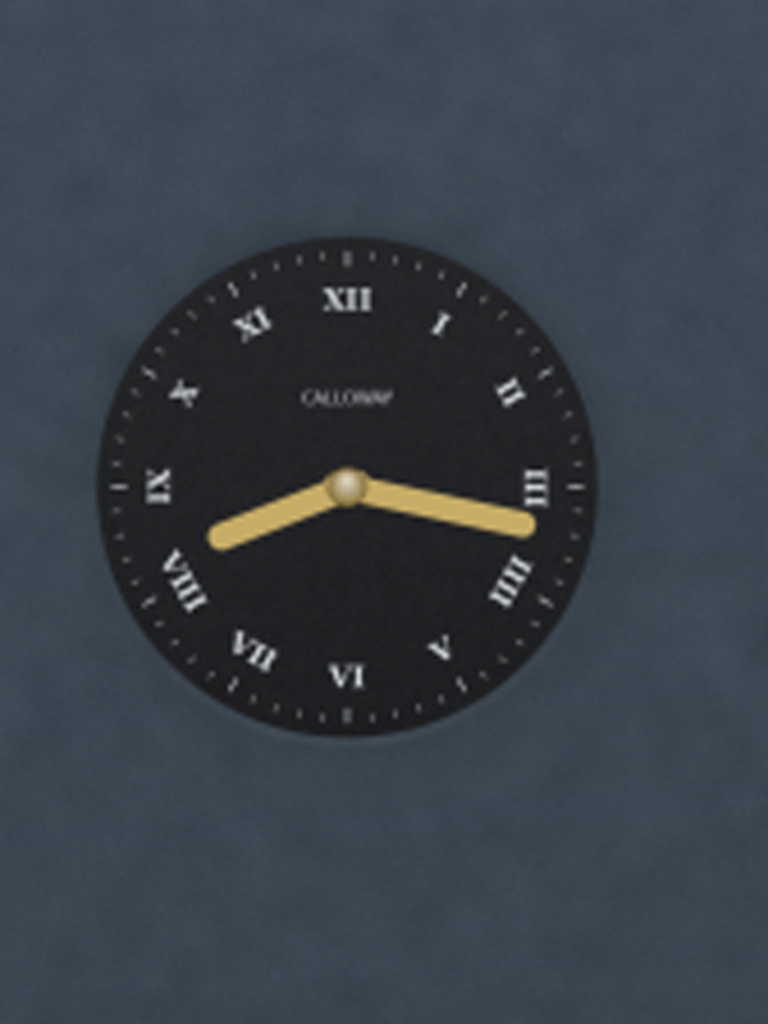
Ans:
8,17
